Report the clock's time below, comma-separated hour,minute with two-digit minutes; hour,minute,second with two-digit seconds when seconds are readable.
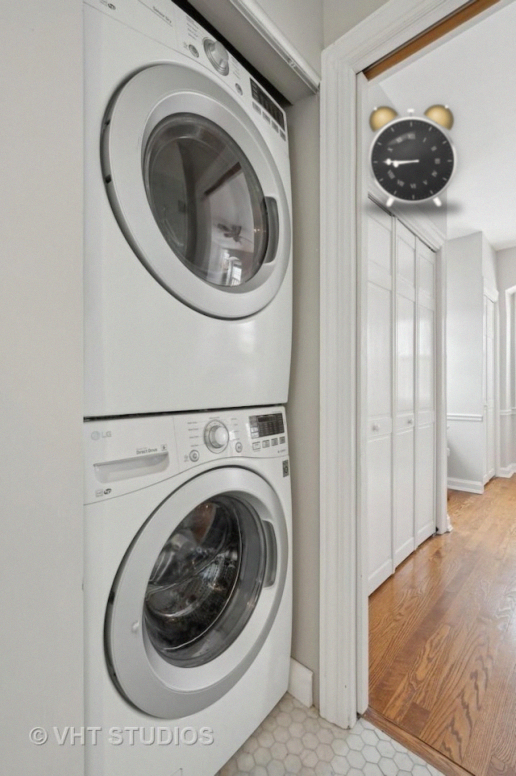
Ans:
8,45
